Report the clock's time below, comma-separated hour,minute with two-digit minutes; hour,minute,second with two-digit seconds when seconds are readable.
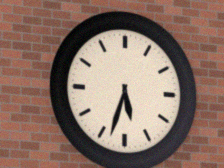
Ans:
5,33
